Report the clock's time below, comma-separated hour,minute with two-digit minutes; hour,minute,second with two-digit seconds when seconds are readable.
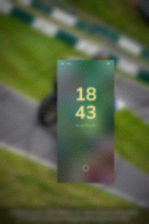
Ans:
18,43
